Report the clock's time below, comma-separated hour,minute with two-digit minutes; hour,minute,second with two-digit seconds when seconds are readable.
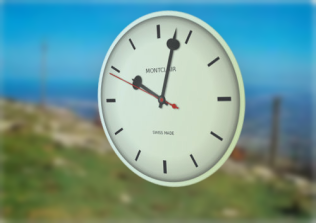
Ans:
10,02,49
